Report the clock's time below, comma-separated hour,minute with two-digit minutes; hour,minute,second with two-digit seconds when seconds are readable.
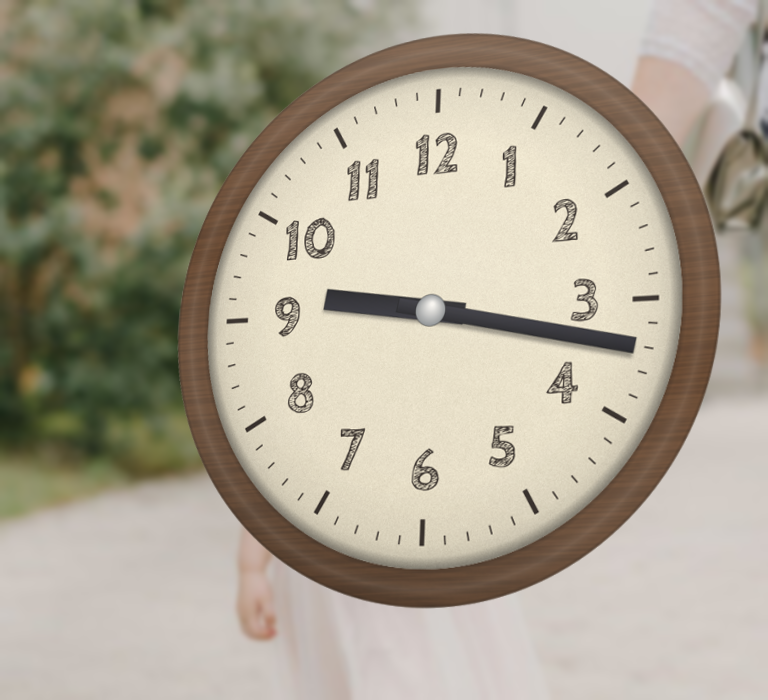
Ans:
9,17
